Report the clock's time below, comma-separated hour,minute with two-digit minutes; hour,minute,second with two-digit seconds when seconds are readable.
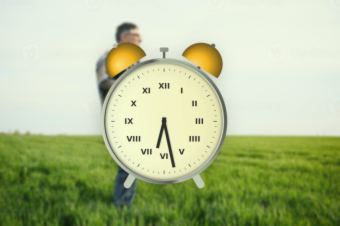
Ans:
6,28
